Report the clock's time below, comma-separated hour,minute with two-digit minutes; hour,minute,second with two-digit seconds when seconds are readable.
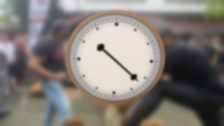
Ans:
10,22
